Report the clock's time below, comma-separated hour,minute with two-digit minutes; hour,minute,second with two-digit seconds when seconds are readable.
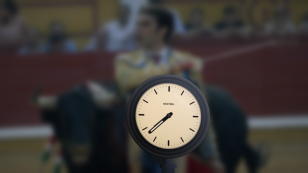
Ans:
7,38
